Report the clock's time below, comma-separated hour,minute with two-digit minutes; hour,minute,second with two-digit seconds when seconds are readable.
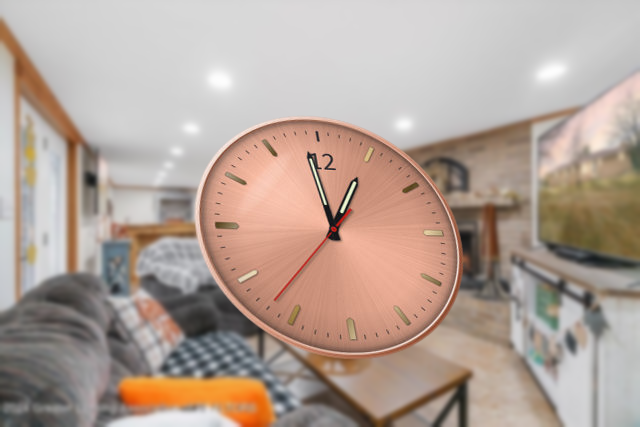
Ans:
12,58,37
